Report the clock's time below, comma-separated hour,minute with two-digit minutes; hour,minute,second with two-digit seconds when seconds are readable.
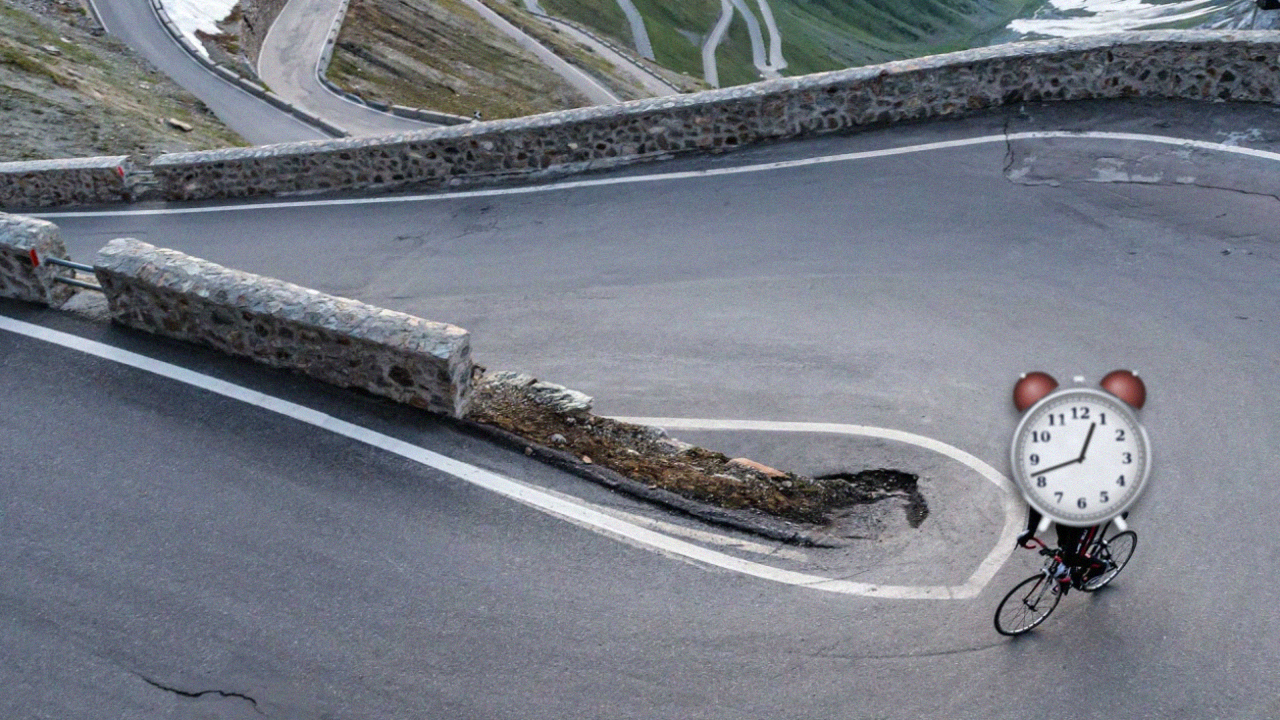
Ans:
12,42
